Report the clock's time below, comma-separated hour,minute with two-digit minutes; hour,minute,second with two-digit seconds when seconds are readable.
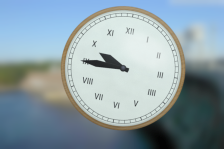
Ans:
9,45
